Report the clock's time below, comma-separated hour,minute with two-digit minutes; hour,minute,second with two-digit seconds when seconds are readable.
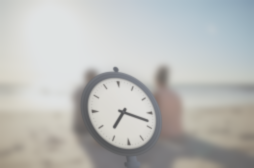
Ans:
7,18
